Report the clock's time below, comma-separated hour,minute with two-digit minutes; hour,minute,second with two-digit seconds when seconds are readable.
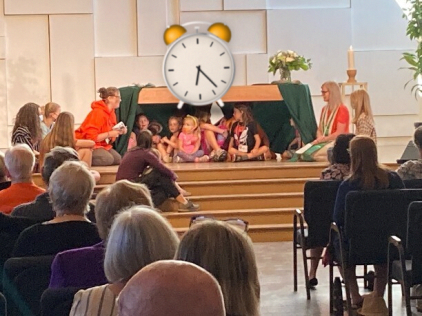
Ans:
6,23
